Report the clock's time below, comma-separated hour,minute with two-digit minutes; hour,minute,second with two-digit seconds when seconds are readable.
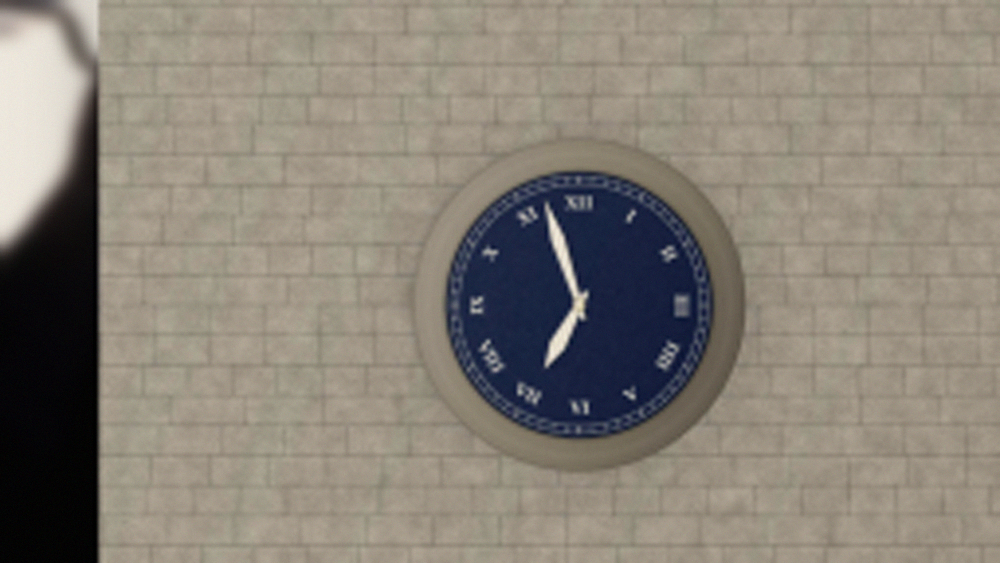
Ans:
6,57
